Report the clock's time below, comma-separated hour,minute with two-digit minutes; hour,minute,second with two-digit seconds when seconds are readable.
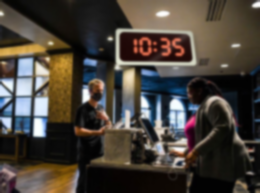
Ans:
10,35
